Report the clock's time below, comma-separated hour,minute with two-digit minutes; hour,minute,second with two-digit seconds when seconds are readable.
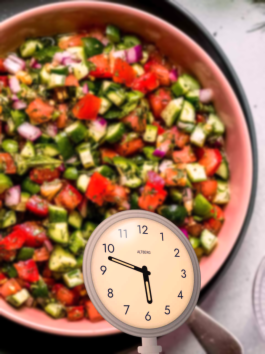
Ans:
5,48
